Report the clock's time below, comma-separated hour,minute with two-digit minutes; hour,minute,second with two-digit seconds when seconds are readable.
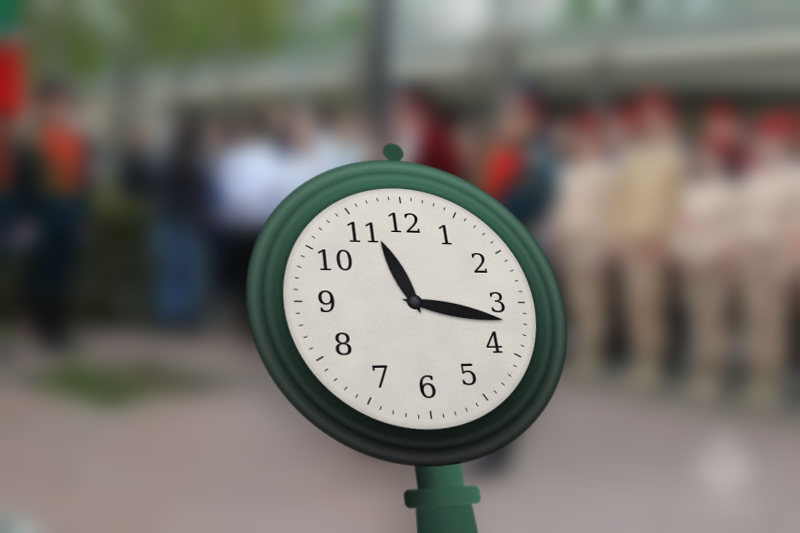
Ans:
11,17
